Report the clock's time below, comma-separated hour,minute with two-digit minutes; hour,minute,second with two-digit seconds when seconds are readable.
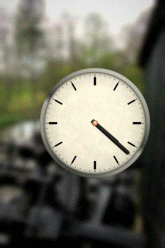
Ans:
4,22
